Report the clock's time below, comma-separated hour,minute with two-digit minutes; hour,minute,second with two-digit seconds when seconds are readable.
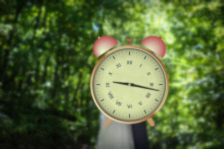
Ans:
9,17
